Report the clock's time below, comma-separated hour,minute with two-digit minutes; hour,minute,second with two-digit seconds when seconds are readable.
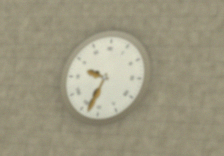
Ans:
9,33
